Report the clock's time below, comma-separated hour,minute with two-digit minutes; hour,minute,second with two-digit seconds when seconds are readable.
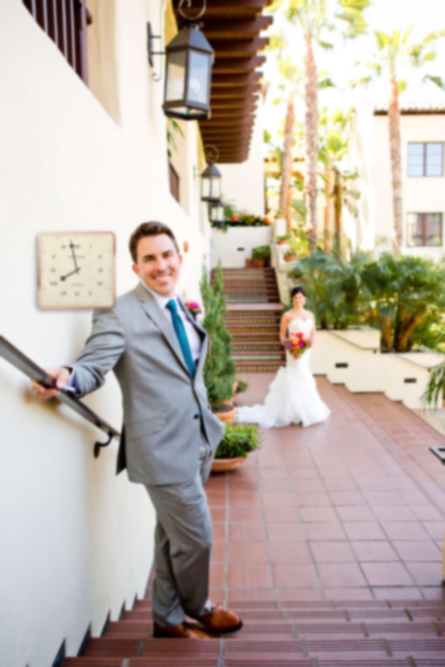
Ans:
7,58
